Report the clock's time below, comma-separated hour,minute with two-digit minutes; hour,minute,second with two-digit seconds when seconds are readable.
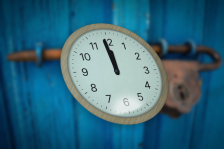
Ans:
11,59
